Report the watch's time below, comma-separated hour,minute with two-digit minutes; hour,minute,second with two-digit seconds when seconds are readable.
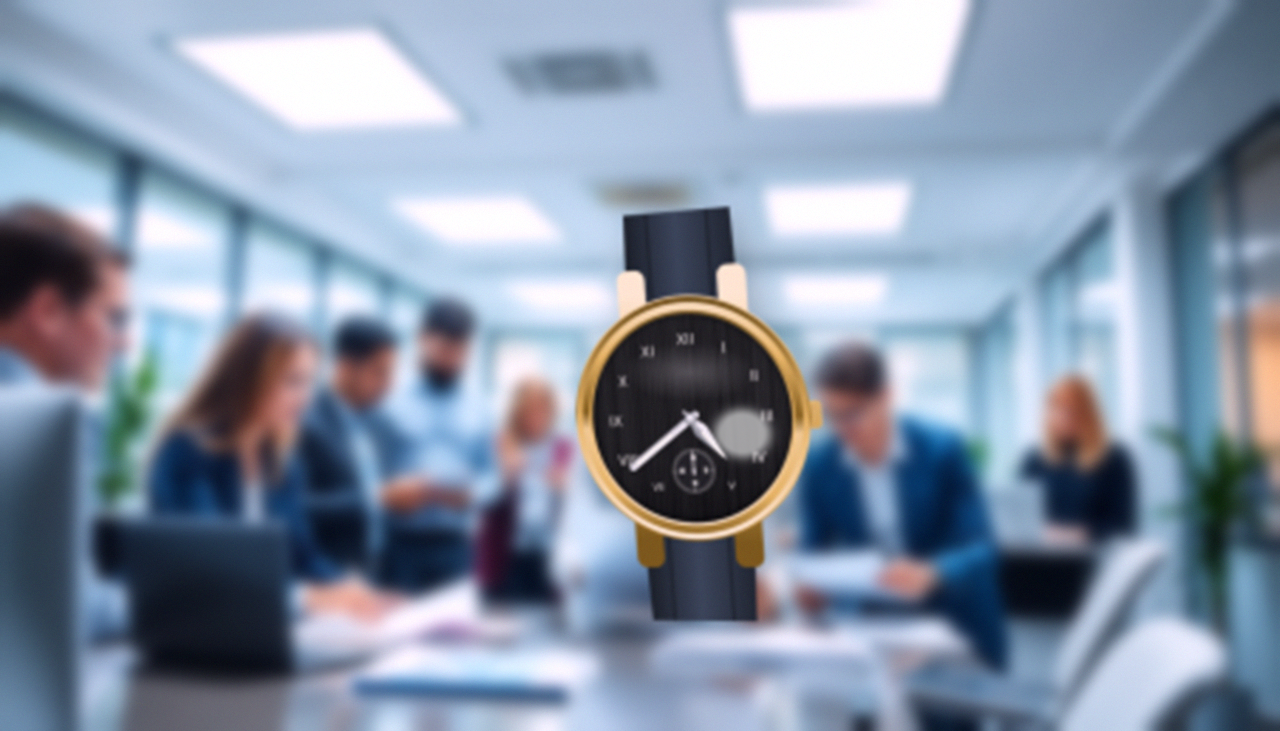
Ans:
4,39
